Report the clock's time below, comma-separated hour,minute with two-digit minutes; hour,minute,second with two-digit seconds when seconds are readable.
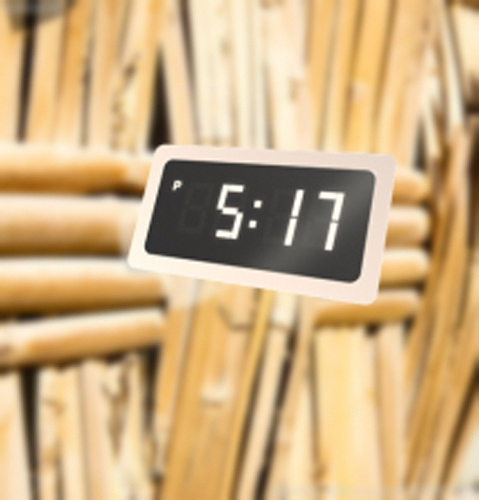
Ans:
5,17
